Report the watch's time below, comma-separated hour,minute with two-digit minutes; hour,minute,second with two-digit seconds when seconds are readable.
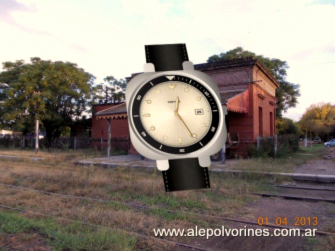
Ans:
12,26
